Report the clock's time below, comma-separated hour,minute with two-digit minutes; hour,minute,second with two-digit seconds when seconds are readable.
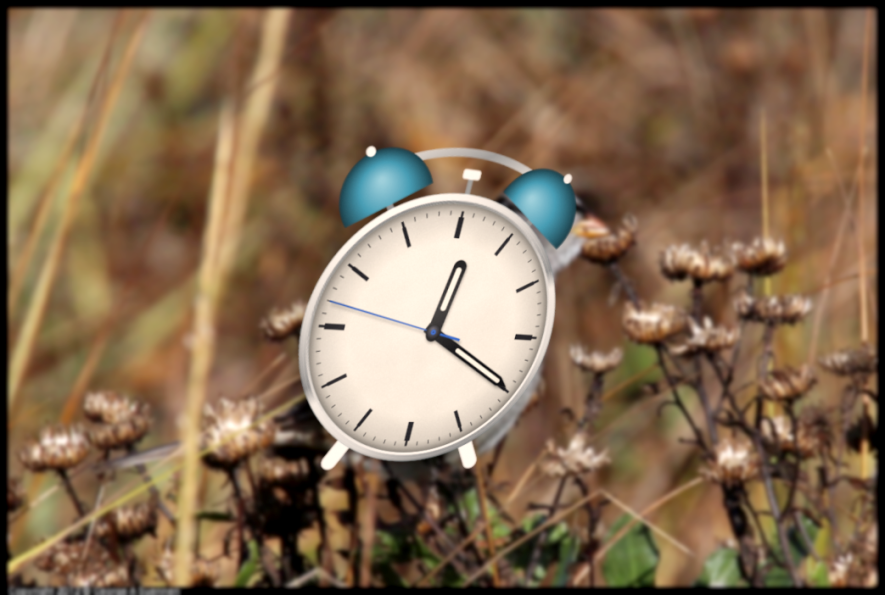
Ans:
12,19,47
